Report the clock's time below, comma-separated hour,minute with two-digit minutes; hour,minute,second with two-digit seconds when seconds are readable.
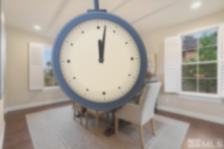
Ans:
12,02
